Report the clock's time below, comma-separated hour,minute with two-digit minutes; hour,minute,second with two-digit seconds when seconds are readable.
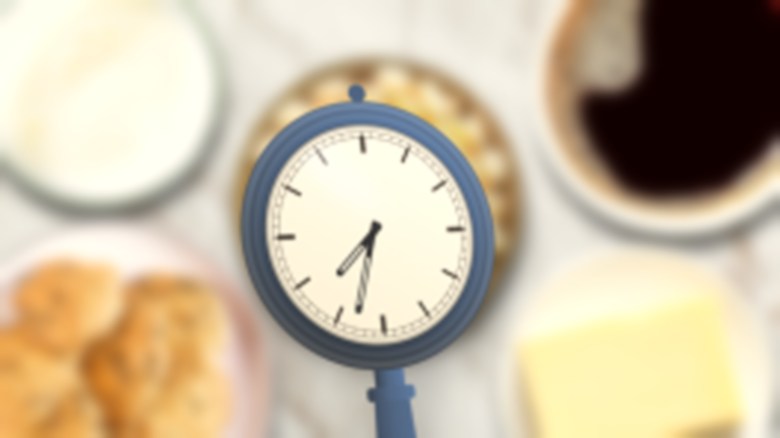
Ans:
7,33
